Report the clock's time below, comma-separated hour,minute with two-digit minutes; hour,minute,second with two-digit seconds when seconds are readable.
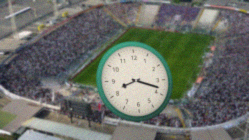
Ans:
8,18
